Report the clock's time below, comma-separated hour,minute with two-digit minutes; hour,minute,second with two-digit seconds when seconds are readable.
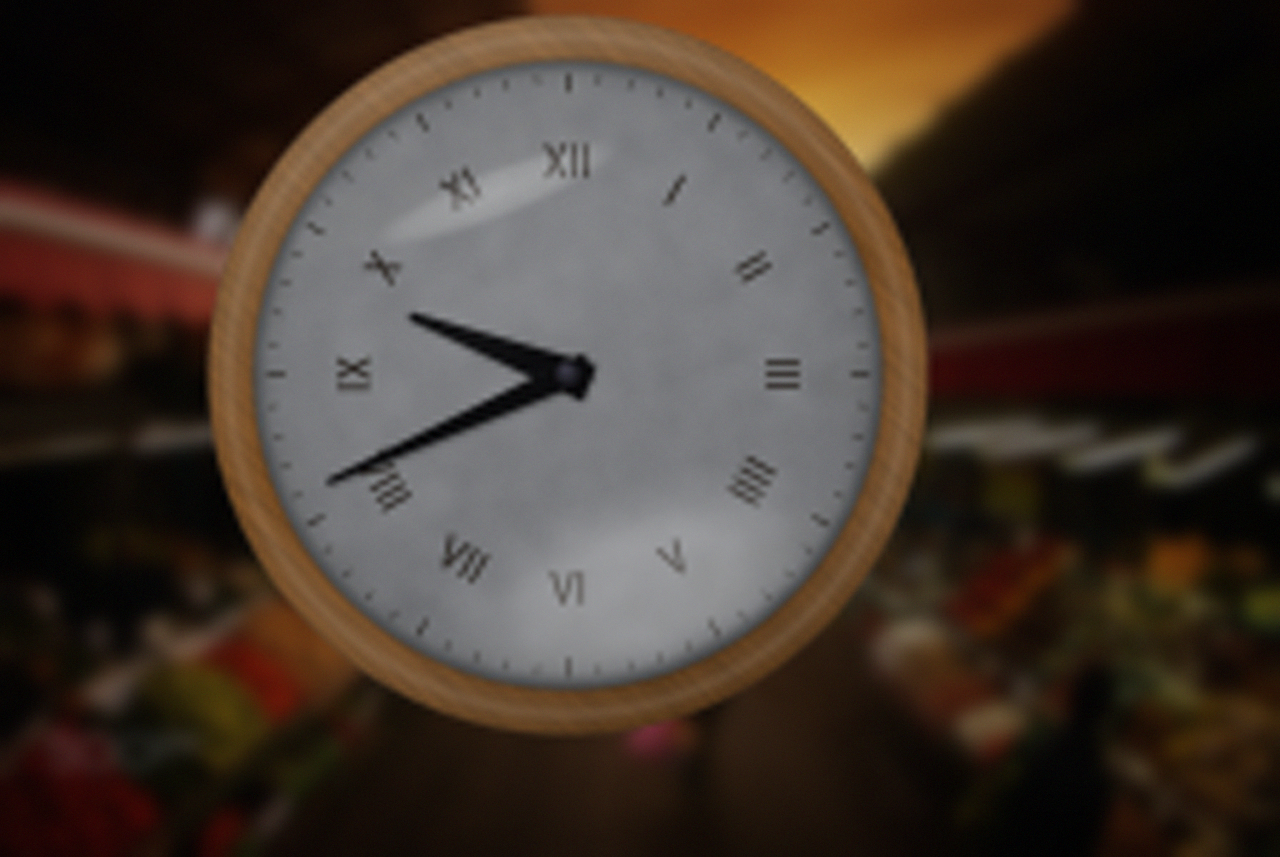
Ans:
9,41
